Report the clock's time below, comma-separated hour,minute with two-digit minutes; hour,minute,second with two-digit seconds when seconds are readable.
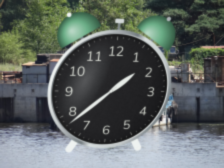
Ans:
1,38
